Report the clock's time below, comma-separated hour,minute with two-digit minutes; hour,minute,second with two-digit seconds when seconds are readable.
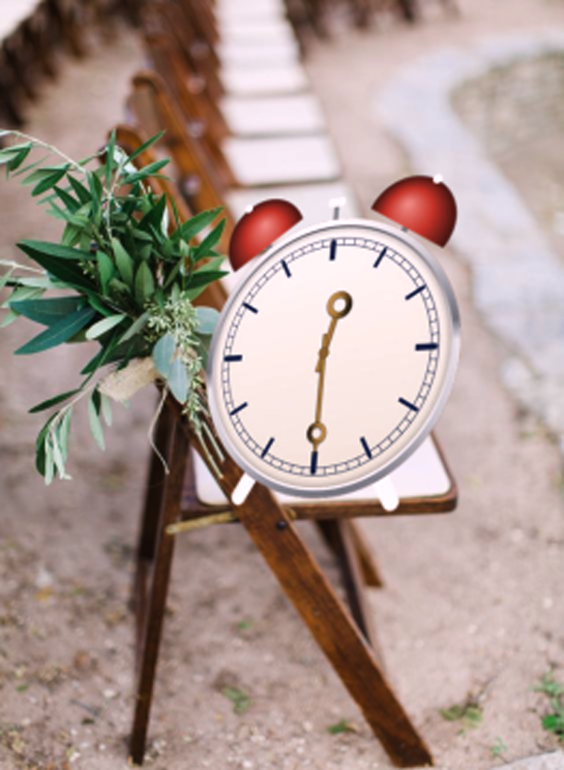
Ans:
12,30
